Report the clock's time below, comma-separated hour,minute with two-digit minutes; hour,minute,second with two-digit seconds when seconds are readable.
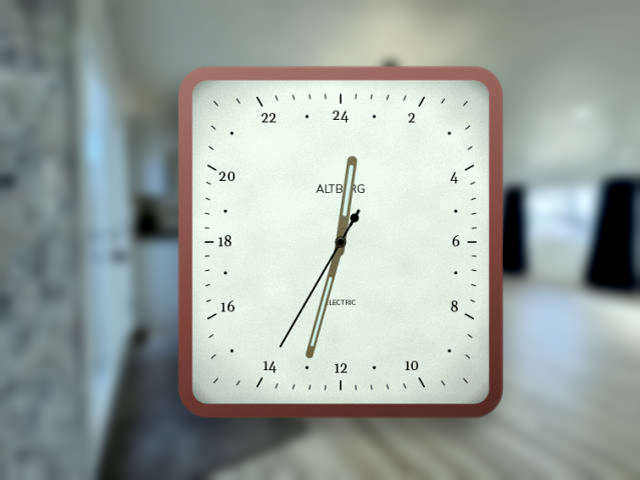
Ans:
0,32,35
